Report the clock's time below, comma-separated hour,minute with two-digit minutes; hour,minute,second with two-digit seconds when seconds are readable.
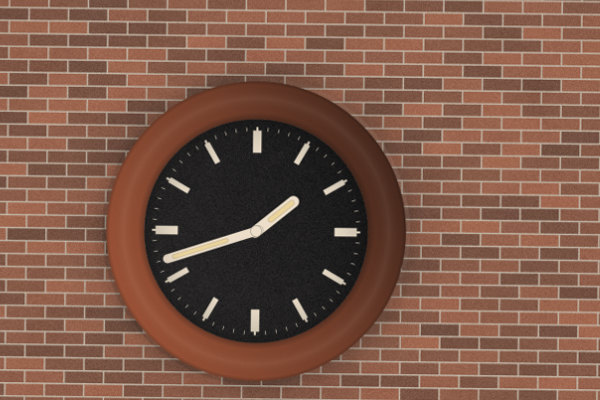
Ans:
1,42
